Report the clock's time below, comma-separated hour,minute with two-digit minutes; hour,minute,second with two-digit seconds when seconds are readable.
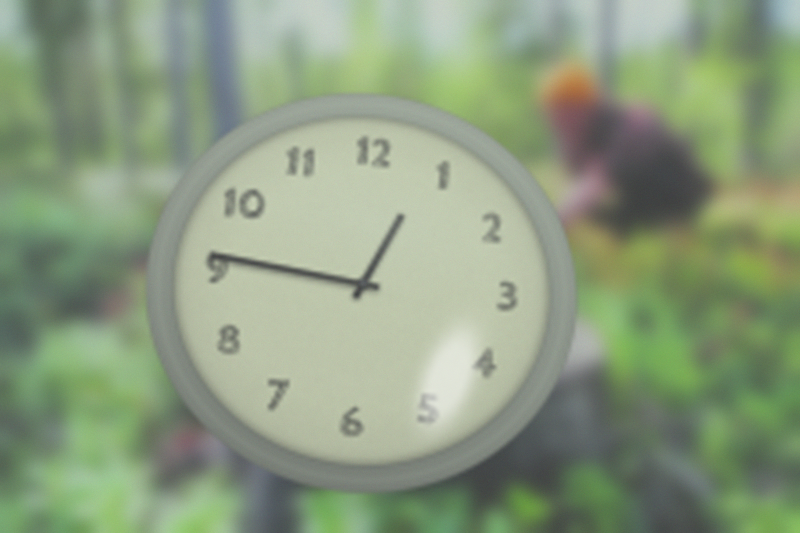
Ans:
12,46
